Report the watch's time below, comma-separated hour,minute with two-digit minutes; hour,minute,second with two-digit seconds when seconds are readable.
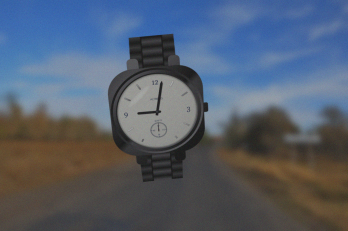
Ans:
9,02
